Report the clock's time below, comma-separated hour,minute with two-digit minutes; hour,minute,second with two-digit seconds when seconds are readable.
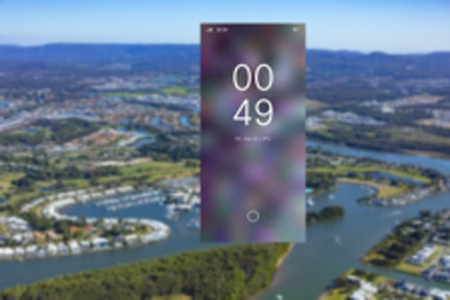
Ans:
0,49
